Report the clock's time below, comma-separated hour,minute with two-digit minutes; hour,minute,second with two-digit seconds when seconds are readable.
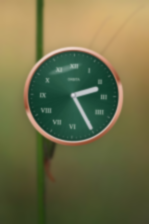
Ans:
2,25
